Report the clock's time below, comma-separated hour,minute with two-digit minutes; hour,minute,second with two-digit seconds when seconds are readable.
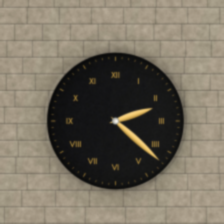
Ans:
2,22
